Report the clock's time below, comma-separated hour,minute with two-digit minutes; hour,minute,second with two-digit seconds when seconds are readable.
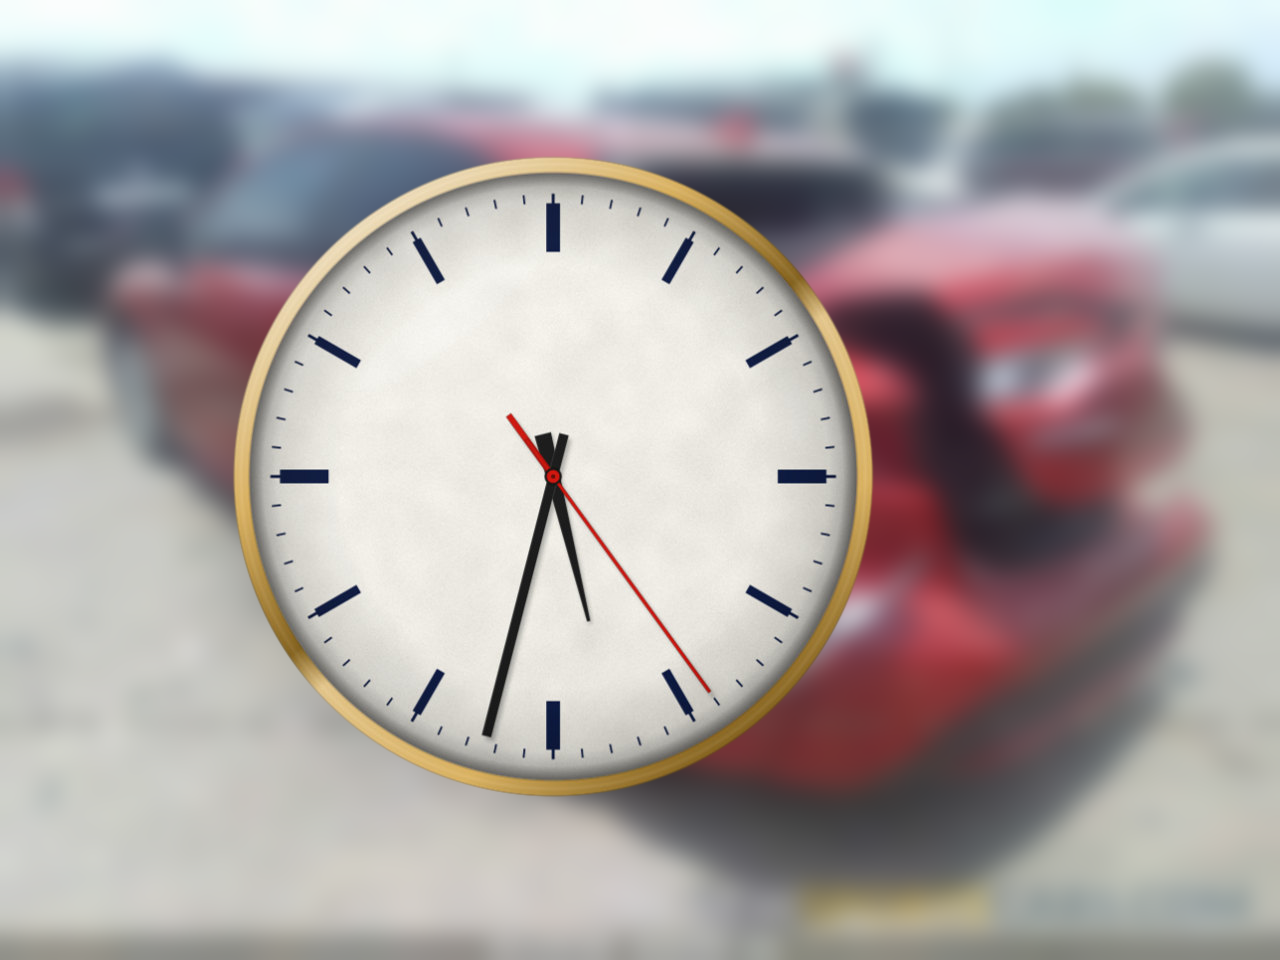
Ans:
5,32,24
